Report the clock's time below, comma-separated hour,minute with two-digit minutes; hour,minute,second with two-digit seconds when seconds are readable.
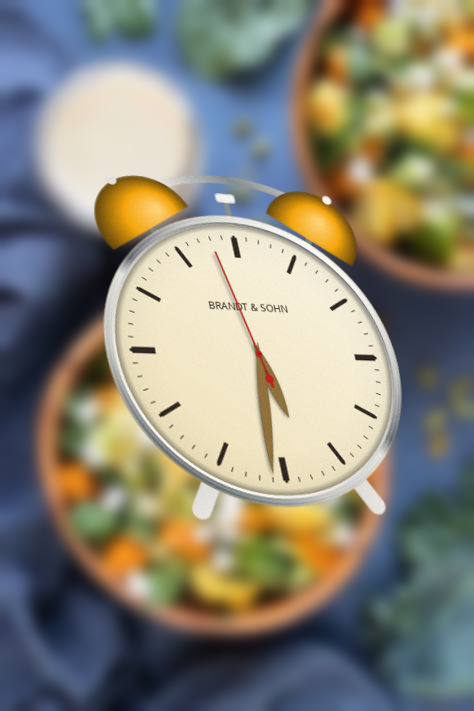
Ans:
5,30,58
